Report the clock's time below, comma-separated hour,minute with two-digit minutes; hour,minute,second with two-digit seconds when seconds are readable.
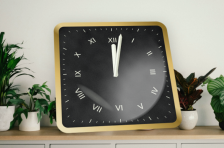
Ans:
12,02
